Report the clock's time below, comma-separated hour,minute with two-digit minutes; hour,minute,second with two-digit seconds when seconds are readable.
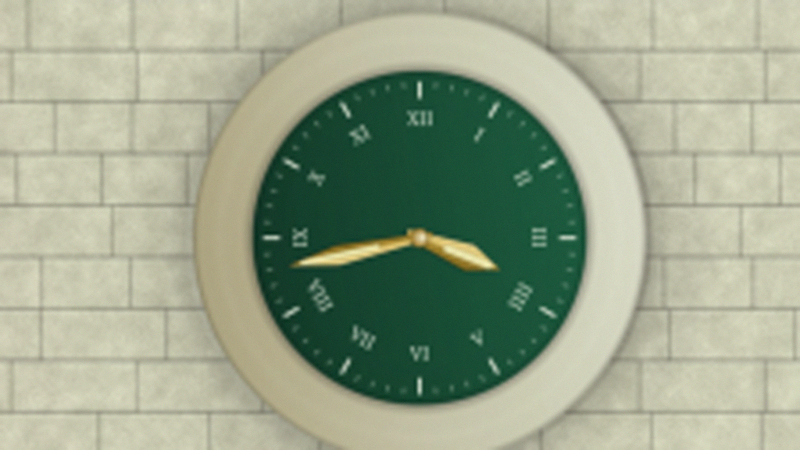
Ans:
3,43
